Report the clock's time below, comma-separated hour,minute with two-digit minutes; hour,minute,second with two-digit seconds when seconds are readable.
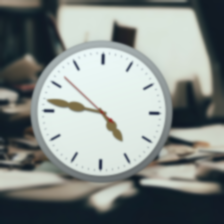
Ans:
4,46,52
